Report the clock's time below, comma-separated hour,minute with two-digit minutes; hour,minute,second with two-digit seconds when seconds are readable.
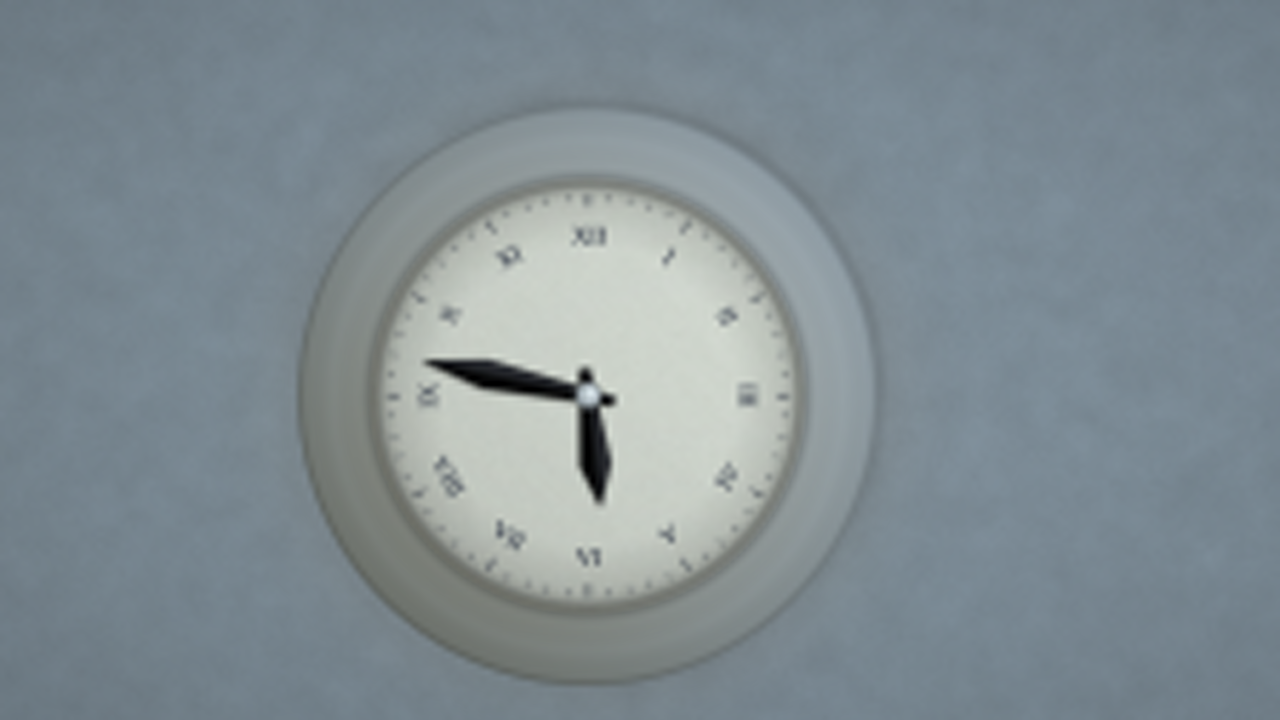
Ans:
5,47
